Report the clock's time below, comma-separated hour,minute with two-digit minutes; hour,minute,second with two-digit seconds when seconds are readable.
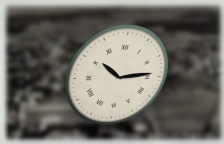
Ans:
10,14
